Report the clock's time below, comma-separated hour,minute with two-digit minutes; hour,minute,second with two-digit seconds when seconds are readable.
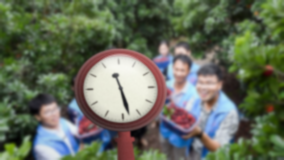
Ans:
11,28
